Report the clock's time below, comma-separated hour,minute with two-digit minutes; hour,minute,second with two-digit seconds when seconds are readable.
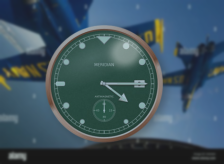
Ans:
4,15
